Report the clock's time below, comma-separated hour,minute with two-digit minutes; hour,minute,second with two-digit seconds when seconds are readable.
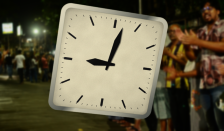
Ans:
9,02
